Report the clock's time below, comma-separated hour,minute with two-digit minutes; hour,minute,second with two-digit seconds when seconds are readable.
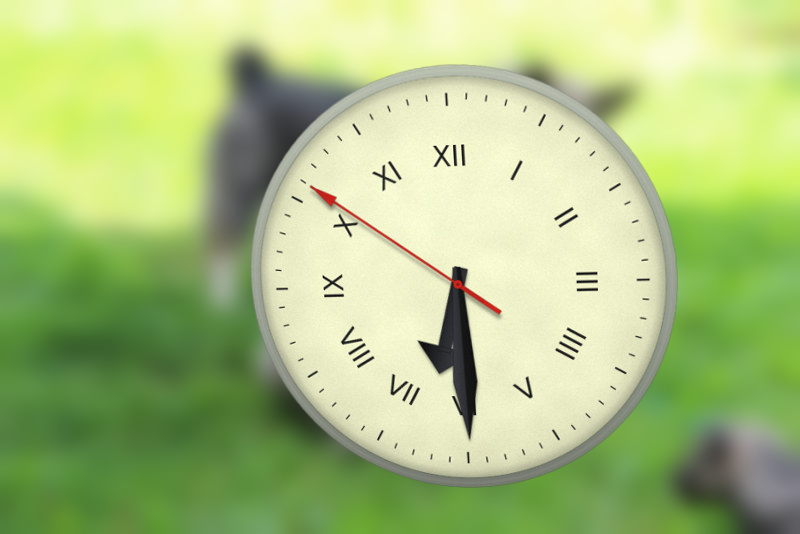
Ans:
6,29,51
